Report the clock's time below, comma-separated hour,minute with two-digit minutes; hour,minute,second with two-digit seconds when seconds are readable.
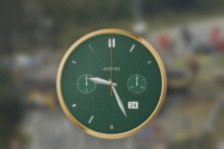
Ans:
9,26
